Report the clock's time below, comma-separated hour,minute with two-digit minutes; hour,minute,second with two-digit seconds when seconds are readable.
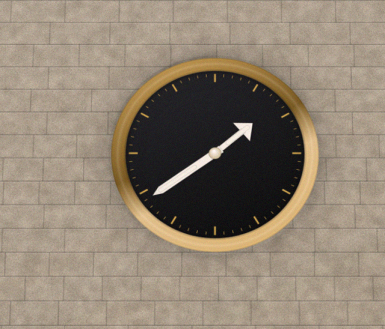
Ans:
1,39
